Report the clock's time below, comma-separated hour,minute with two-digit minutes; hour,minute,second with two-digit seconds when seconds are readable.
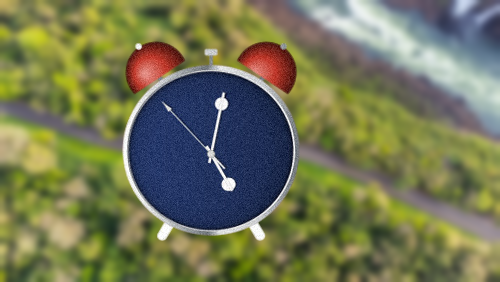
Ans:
5,01,53
